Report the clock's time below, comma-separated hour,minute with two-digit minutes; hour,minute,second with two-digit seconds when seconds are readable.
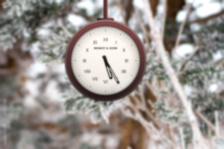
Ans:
5,25
